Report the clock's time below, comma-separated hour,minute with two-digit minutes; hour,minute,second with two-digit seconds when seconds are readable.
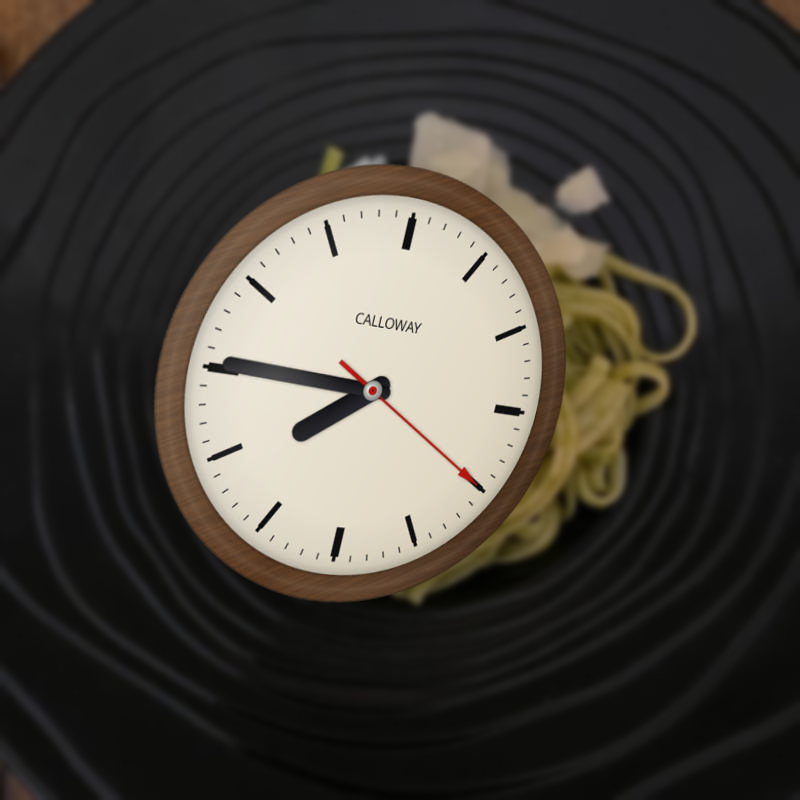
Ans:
7,45,20
